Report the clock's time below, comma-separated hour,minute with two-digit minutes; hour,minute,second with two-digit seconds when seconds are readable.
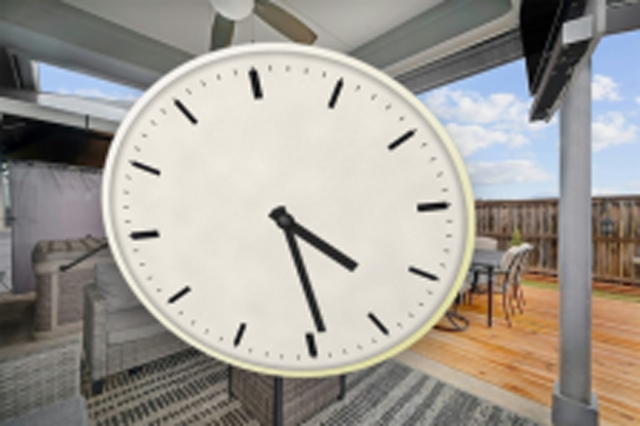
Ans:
4,29
